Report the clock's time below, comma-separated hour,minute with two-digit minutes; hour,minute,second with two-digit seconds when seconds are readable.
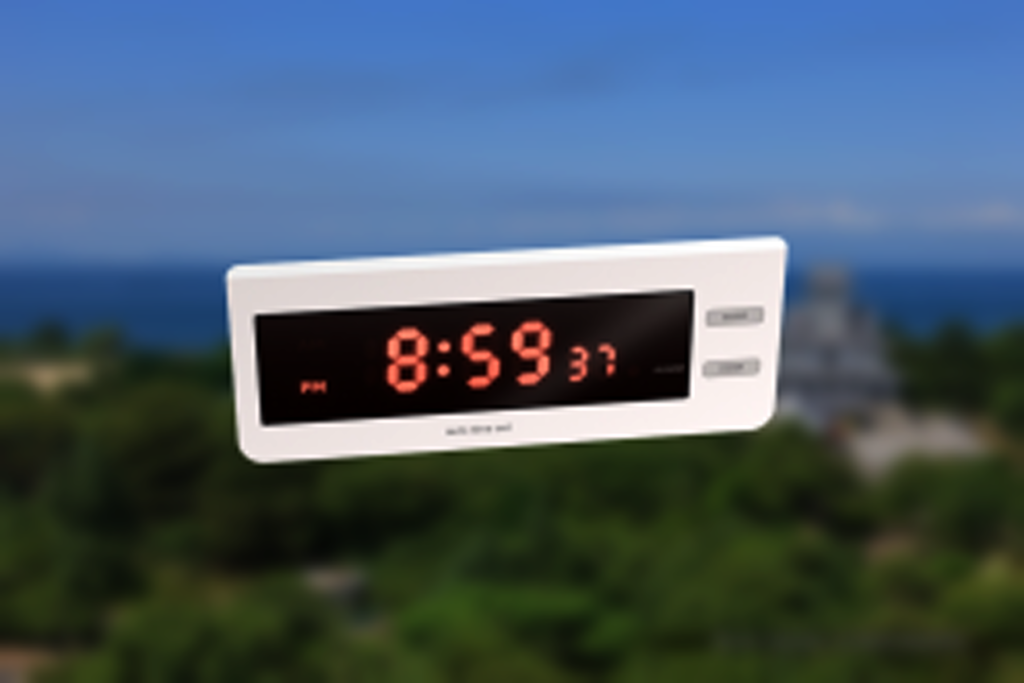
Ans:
8,59,37
